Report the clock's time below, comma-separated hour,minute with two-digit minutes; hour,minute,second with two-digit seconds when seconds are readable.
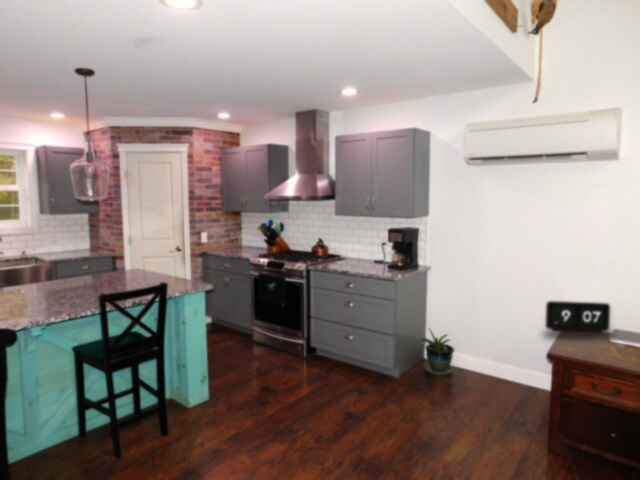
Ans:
9,07
